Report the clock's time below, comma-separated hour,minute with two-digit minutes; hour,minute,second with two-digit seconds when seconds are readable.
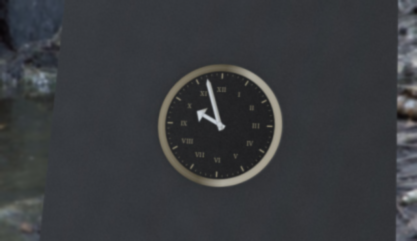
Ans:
9,57
